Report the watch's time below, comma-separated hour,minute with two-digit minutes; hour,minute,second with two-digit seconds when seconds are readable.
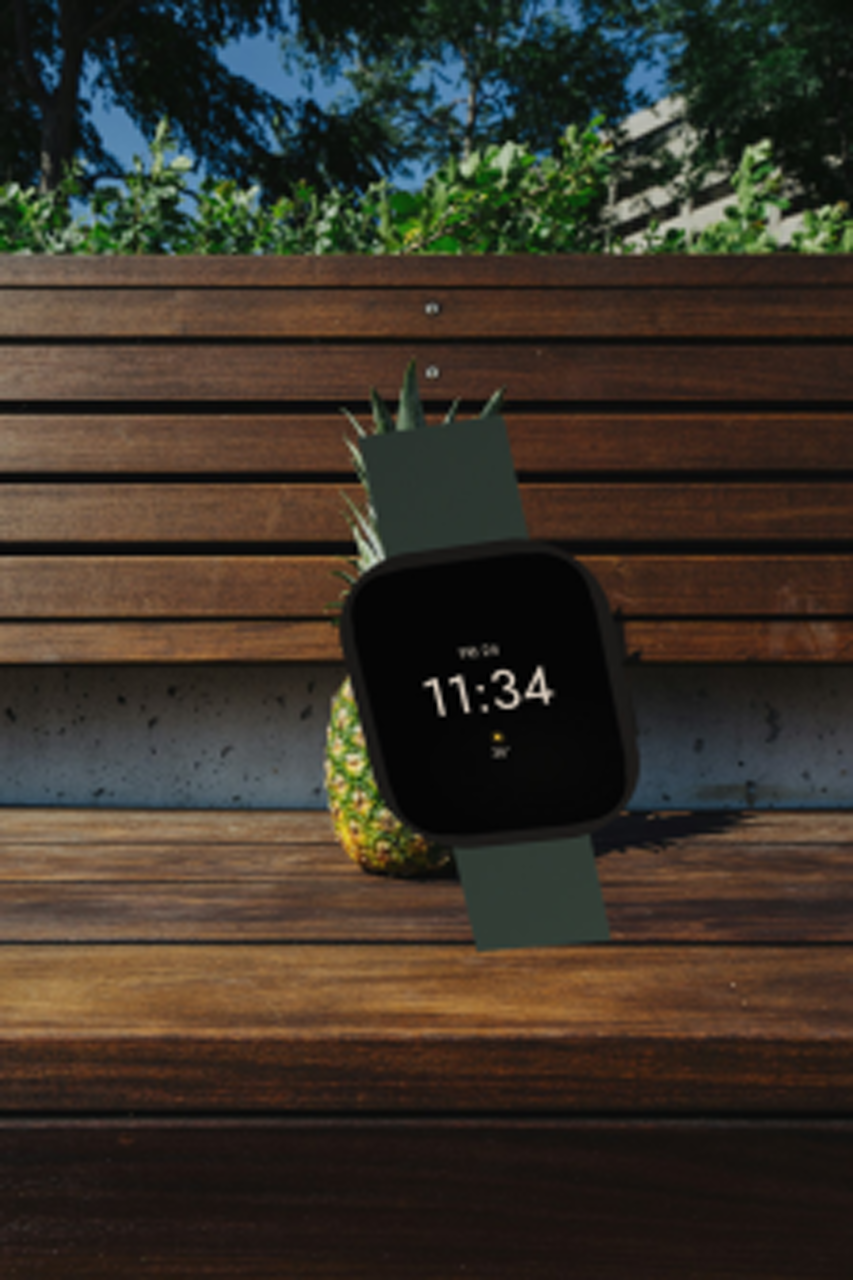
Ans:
11,34
